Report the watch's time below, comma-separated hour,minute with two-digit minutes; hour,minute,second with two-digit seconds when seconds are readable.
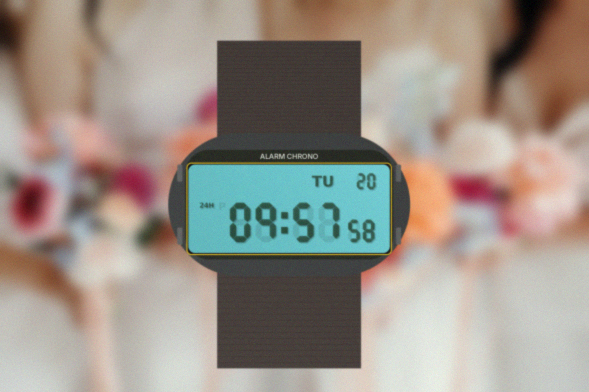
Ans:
9,57,58
